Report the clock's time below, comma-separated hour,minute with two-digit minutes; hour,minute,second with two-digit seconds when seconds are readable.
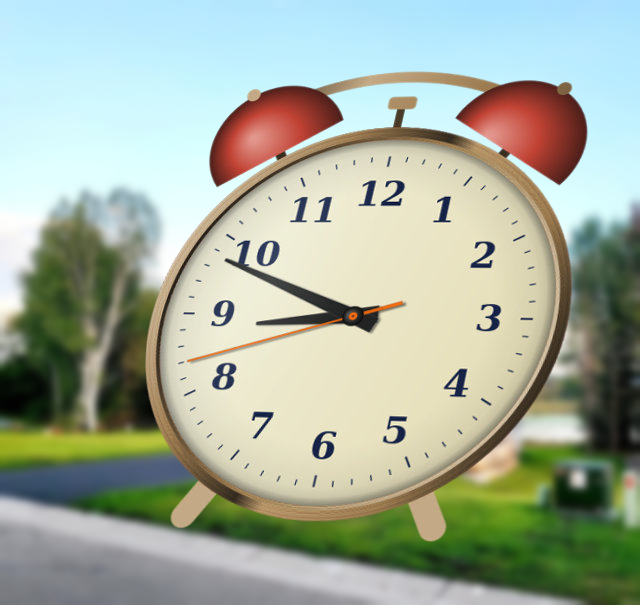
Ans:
8,48,42
